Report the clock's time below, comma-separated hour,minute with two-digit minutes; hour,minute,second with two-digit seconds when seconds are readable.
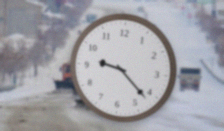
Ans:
9,22
